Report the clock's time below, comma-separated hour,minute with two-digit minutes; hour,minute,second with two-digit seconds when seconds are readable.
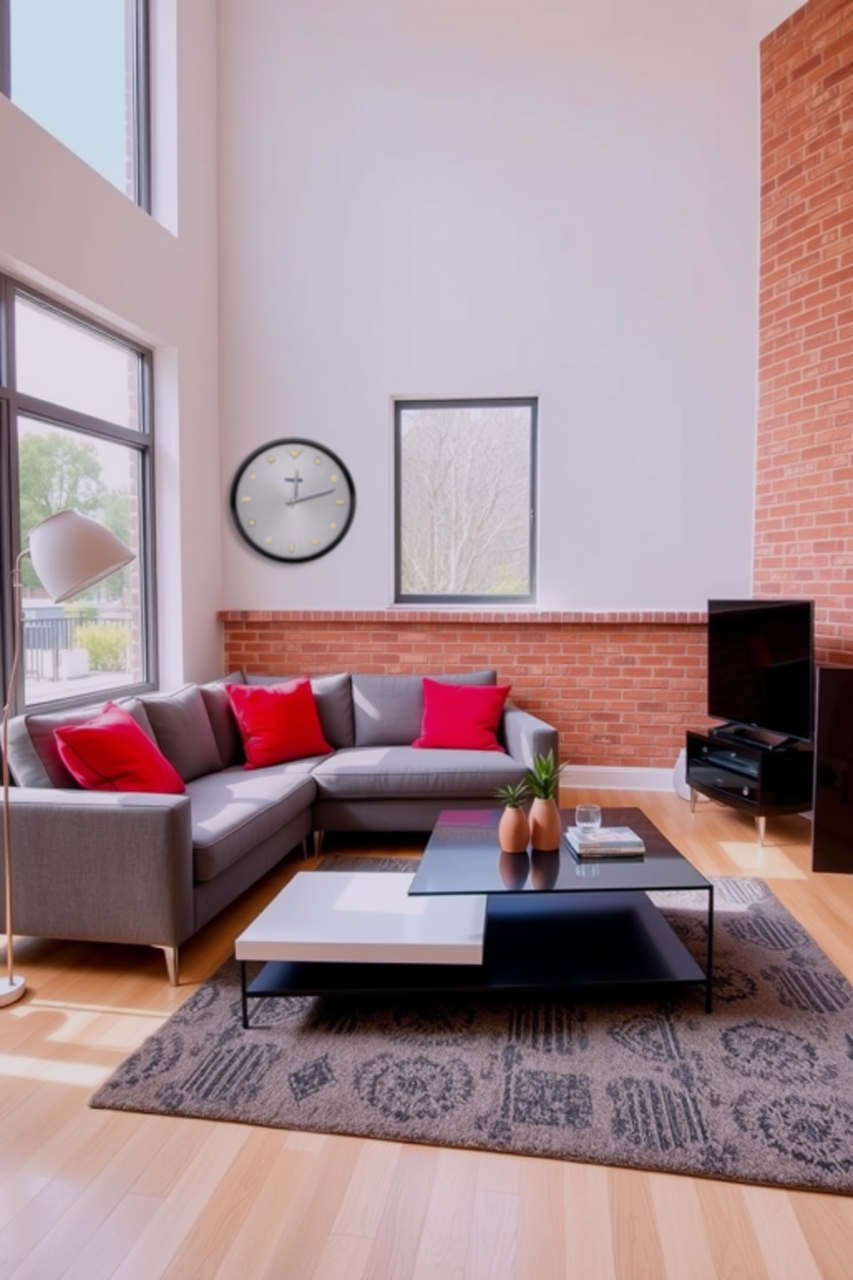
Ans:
12,12
